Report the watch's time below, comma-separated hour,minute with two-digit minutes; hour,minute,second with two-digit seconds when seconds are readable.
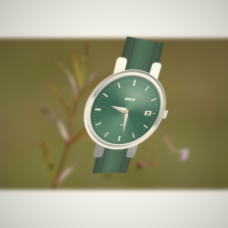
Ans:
9,29
